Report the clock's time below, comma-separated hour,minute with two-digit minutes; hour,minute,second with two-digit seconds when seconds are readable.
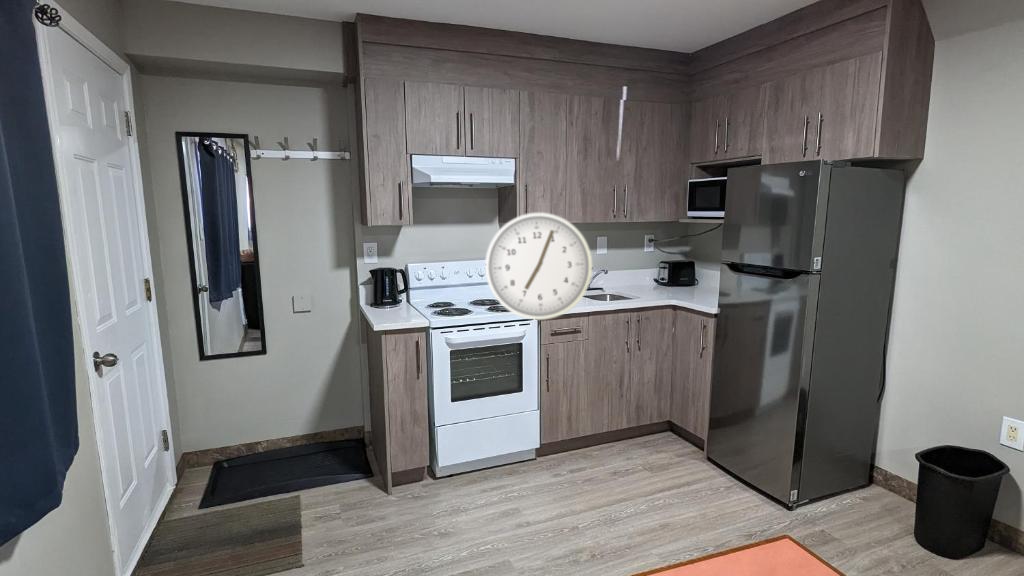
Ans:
7,04
